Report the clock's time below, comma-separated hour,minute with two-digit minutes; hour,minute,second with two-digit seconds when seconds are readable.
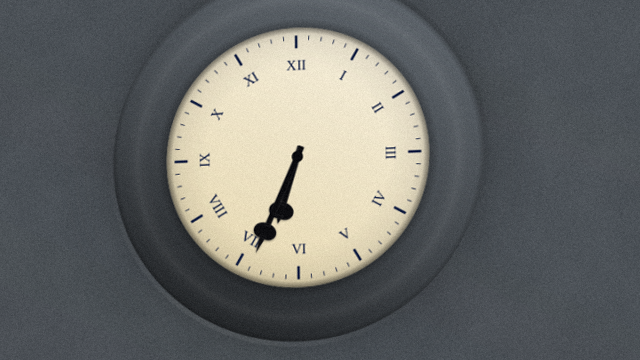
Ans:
6,34
